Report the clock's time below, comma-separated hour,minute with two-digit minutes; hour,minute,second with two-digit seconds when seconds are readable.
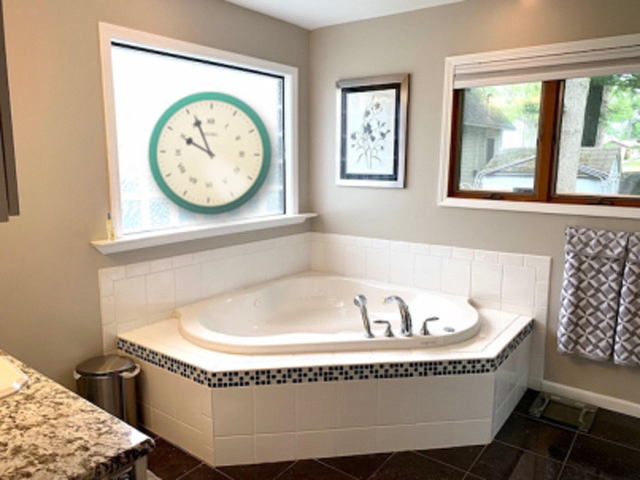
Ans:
9,56
